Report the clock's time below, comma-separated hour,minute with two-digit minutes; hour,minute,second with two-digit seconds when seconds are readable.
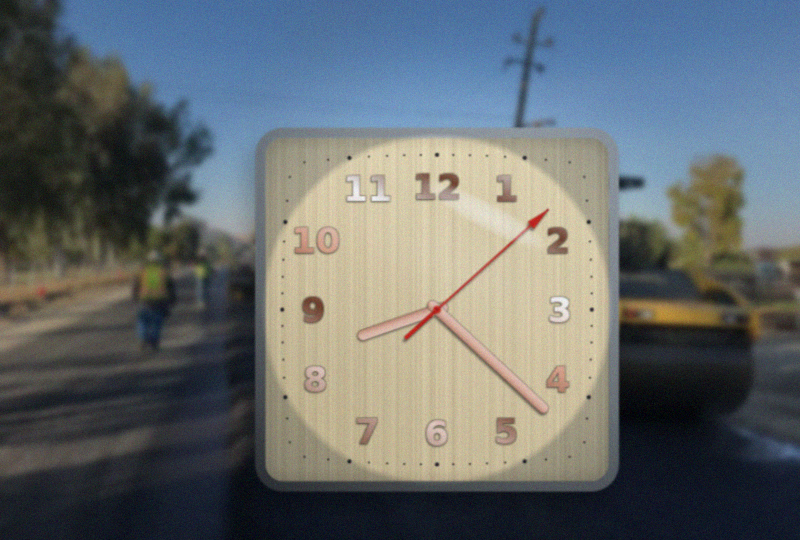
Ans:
8,22,08
